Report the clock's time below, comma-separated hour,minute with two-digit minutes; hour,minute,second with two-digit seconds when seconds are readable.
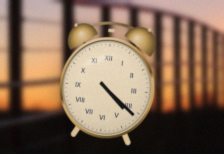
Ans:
4,21
